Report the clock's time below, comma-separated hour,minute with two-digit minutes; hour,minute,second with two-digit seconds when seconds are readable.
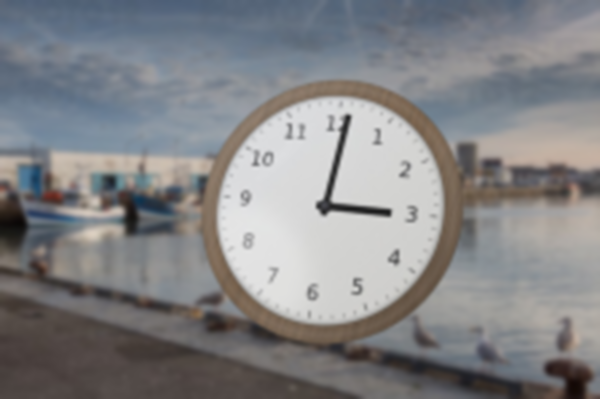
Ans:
3,01
